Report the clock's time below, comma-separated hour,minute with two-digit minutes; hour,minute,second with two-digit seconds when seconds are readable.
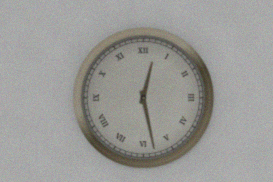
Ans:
12,28
